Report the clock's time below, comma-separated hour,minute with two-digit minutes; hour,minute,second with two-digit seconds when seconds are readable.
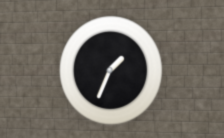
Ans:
1,34
